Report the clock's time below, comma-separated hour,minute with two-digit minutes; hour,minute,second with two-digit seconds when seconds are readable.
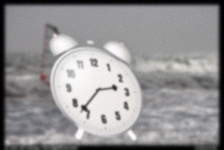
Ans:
2,37
